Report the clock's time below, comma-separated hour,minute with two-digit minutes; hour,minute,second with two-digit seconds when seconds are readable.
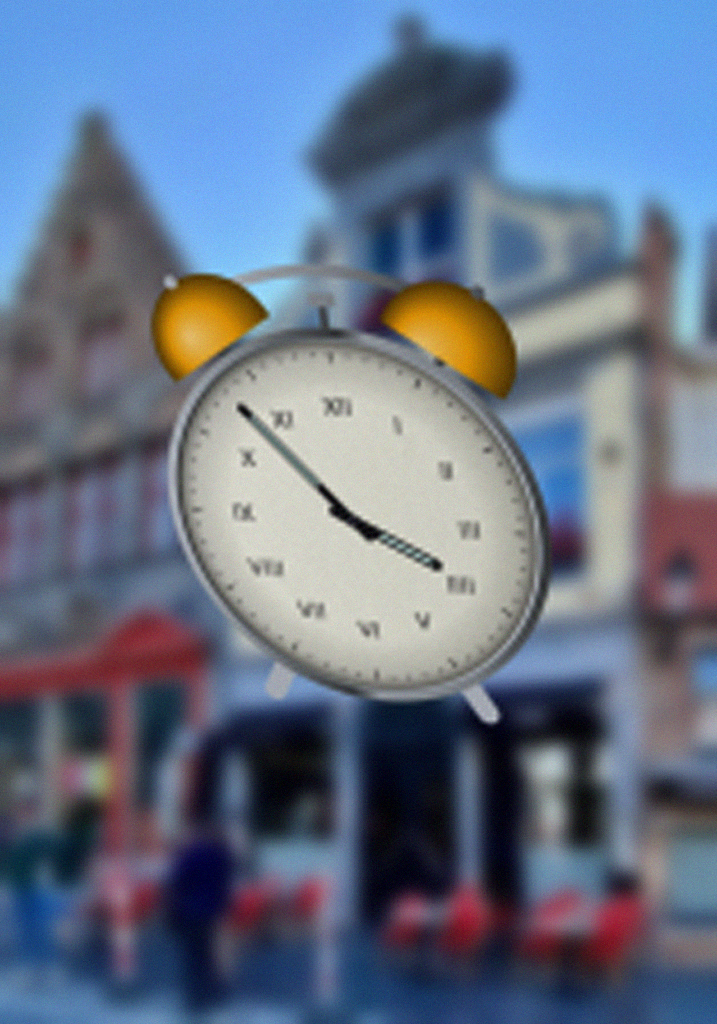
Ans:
3,53
